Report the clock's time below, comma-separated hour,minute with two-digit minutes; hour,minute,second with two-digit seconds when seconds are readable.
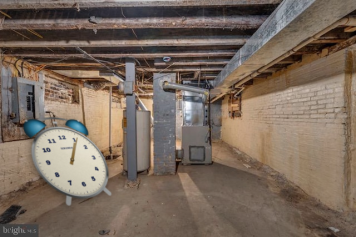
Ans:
1,06
